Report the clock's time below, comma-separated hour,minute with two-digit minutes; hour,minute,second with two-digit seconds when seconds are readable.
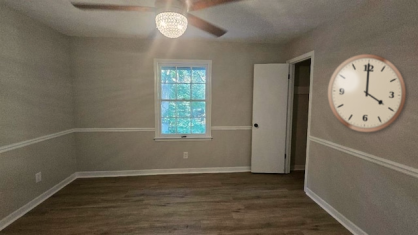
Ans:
4,00
